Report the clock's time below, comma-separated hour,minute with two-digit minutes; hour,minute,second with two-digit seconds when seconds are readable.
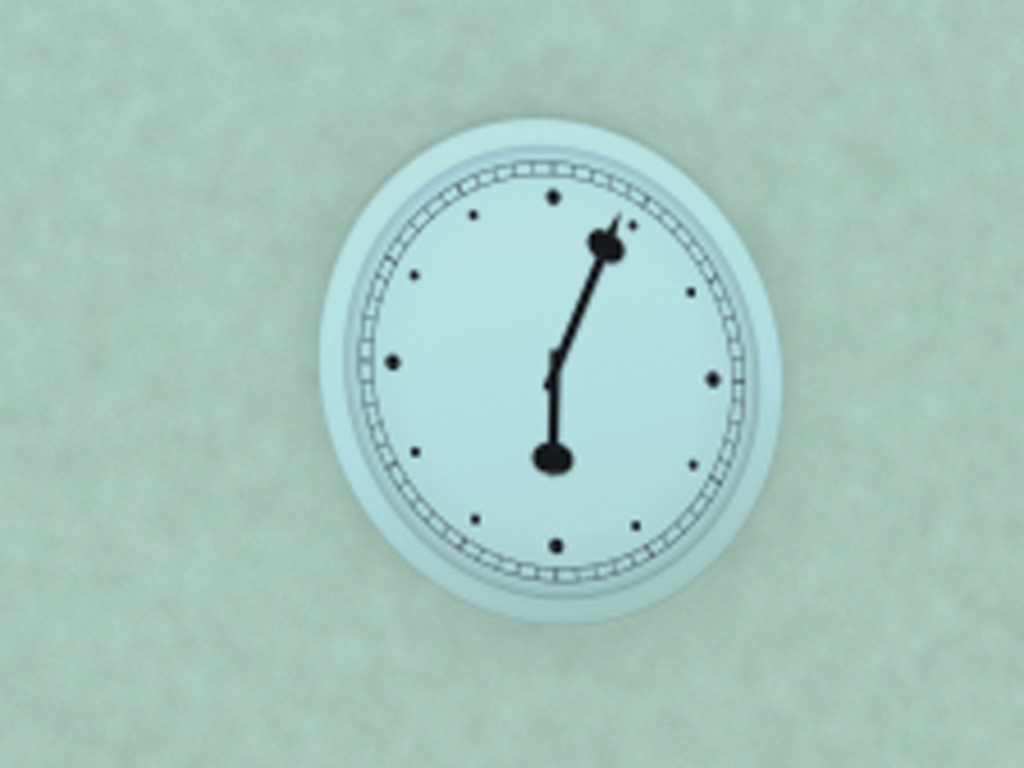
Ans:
6,04
